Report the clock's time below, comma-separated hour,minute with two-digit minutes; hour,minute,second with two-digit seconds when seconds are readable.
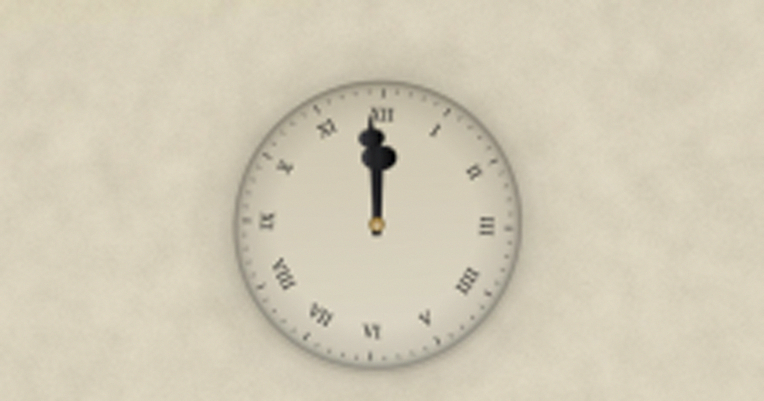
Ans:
11,59
